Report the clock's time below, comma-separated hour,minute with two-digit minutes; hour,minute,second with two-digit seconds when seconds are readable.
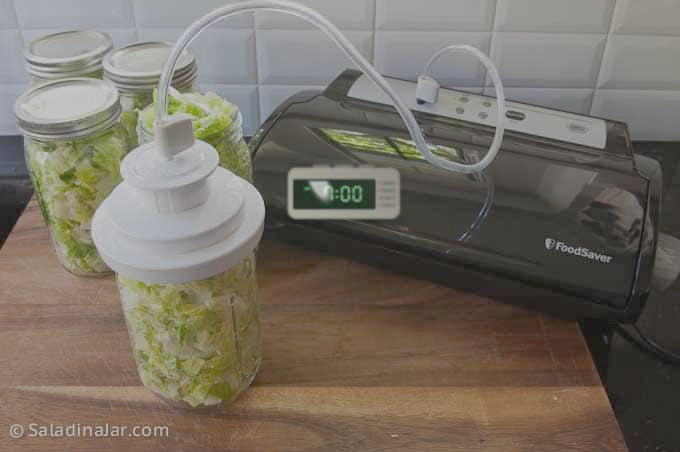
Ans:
7,00
